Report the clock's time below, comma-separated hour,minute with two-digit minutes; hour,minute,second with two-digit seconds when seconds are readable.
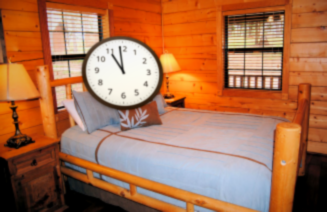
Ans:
10,59
